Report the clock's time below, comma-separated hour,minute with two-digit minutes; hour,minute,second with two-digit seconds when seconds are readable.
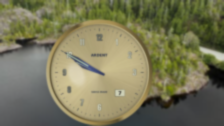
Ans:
9,50
